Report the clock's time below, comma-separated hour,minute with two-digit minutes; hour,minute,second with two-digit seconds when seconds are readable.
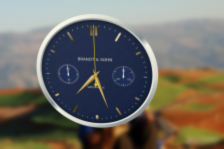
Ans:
7,27
